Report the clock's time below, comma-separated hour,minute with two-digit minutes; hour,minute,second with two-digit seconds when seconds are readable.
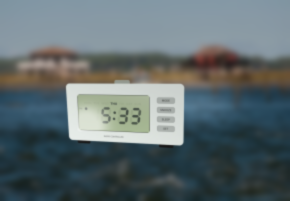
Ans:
5,33
